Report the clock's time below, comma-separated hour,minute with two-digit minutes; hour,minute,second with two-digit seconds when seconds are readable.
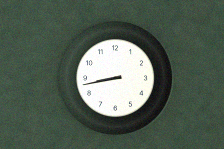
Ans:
8,43
